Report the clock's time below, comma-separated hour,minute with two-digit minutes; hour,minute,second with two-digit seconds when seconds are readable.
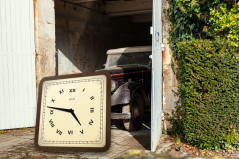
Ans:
4,47
